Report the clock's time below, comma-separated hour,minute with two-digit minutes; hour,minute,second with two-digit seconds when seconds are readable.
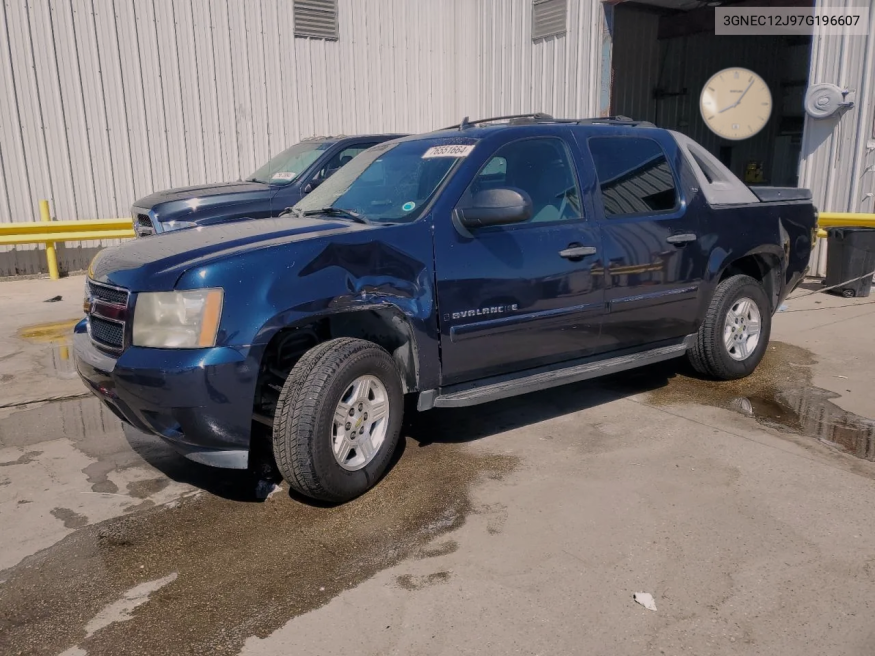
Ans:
8,06
